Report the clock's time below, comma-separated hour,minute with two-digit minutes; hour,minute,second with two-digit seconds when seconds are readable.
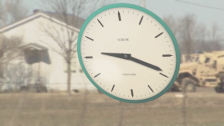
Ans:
9,19
